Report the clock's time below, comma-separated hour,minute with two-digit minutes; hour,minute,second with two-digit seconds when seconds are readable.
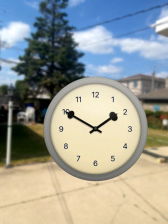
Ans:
1,50
